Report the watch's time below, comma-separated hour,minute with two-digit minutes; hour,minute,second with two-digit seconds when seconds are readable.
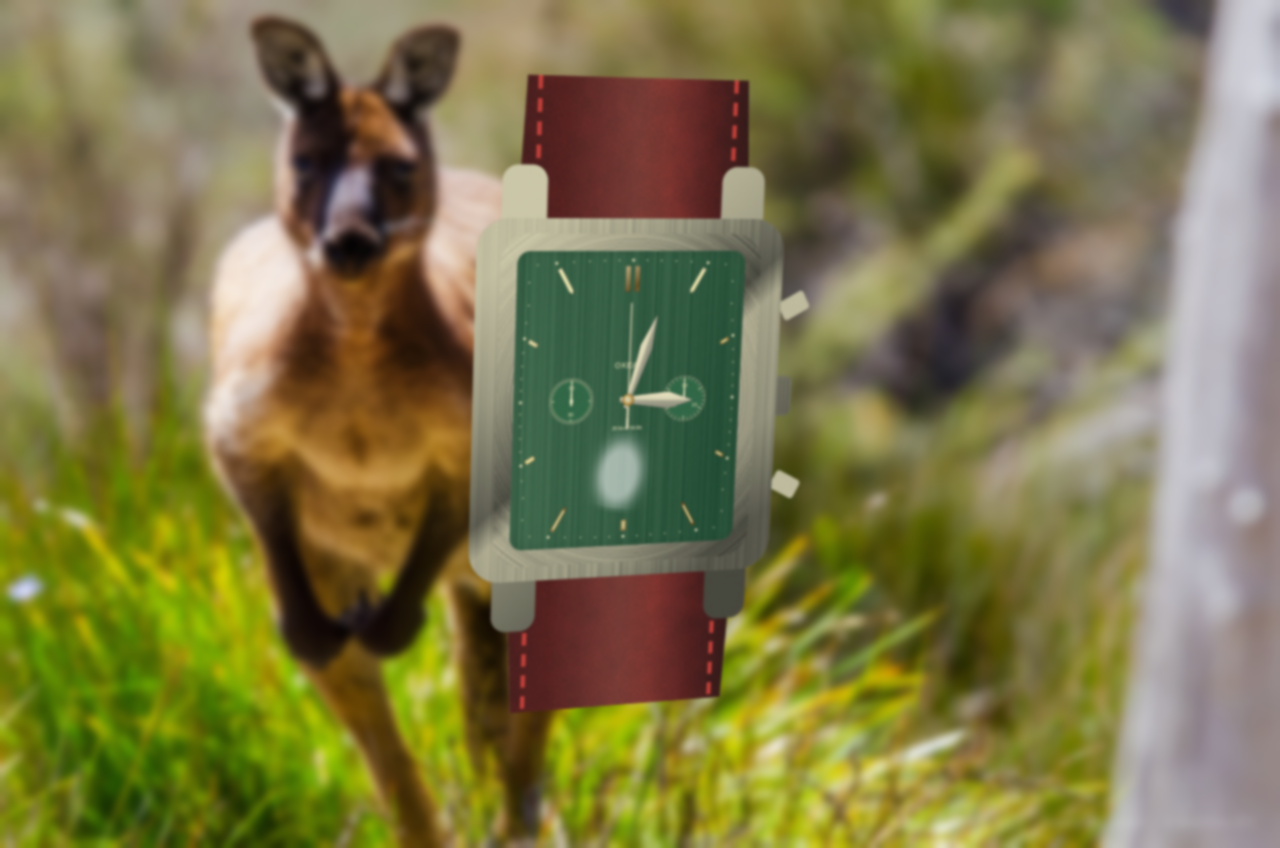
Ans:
3,03
